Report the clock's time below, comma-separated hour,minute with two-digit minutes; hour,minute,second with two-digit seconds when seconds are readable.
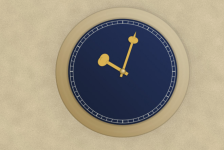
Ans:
10,03
